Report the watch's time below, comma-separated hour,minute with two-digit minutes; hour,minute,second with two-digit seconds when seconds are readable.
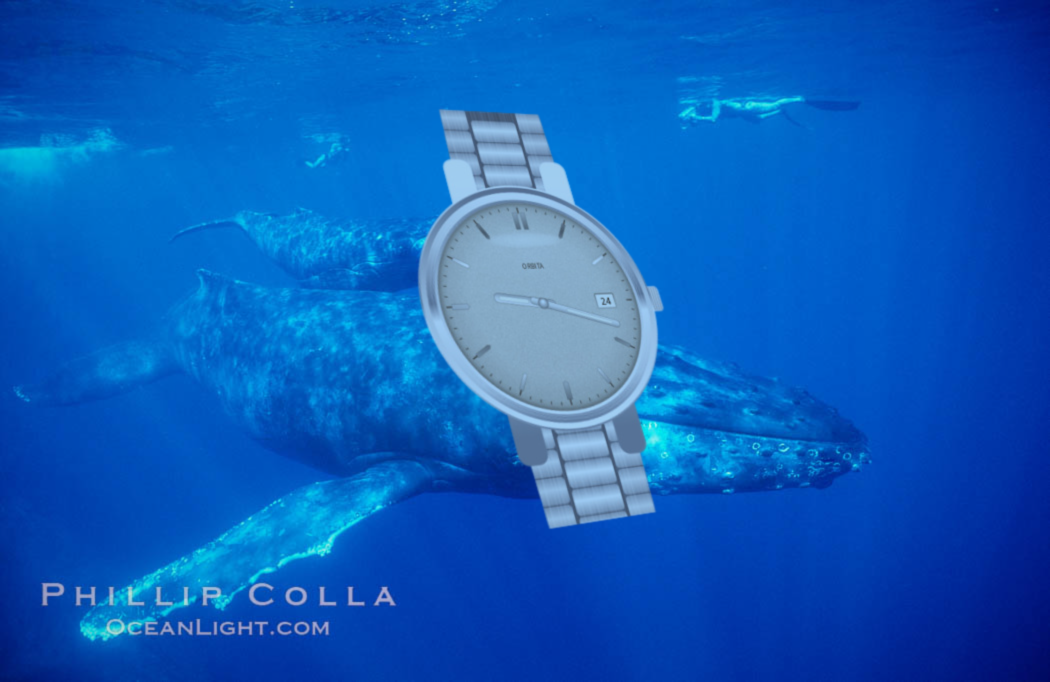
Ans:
9,18
